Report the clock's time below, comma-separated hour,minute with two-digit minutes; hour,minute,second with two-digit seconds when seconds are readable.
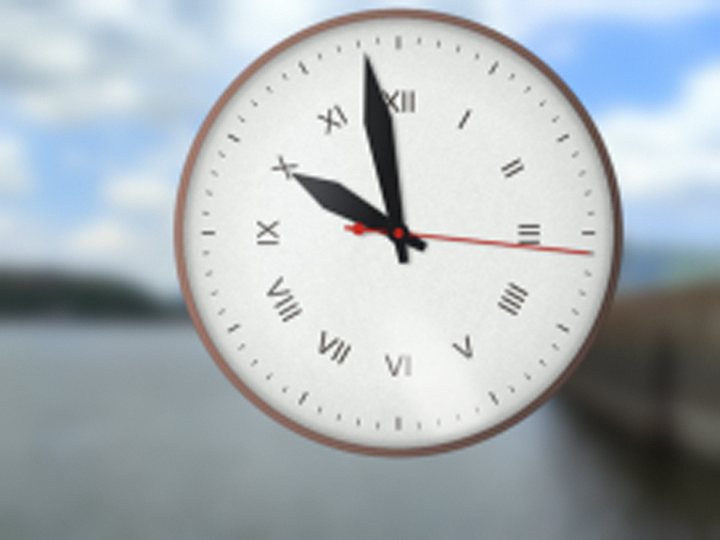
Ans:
9,58,16
